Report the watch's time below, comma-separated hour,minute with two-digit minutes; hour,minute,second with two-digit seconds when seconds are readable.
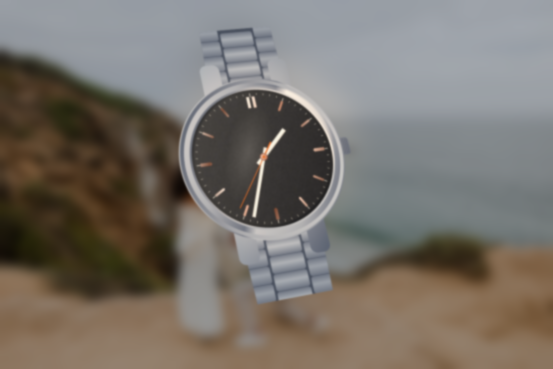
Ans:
1,33,36
